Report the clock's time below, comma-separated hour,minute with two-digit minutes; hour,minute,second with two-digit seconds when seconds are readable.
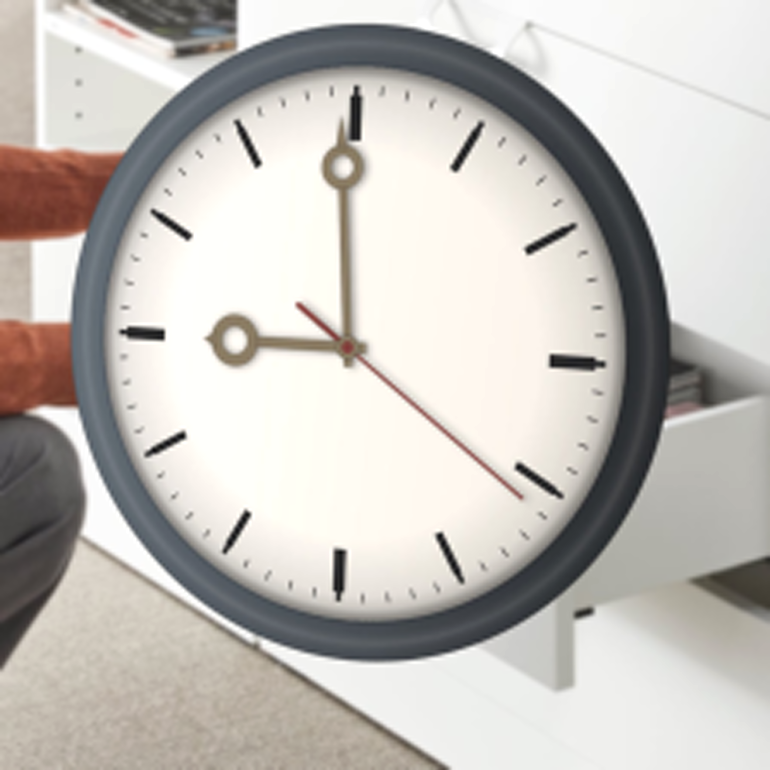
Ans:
8,59,21
